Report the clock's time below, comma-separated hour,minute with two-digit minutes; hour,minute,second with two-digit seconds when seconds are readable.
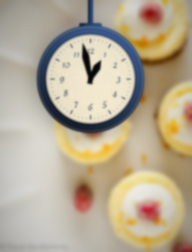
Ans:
12,58
